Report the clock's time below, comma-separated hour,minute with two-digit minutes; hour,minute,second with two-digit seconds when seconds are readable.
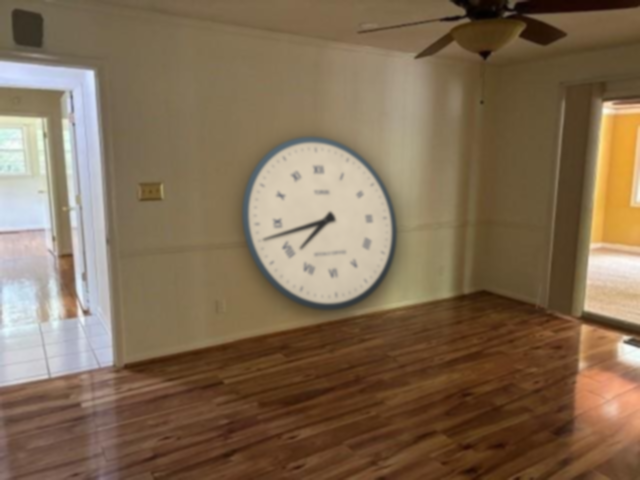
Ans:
7,43
